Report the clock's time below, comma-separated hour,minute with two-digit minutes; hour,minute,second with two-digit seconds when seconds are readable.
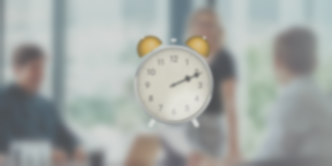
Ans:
2,11
